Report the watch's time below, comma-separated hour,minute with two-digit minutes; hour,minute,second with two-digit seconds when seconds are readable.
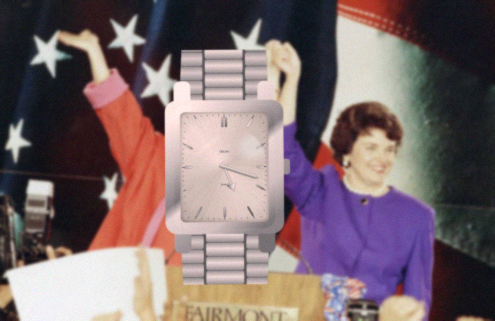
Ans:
5,18
